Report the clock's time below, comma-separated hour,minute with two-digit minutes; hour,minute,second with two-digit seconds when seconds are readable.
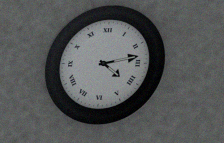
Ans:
4,13
